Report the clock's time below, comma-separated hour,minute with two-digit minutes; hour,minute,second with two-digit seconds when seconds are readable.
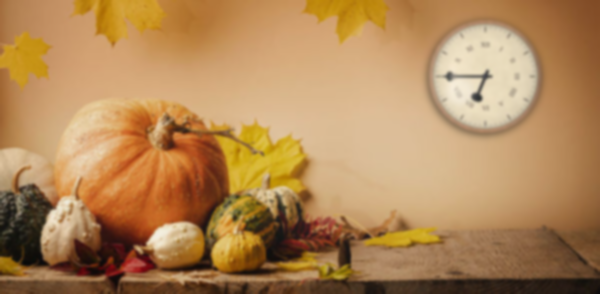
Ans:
6,45
